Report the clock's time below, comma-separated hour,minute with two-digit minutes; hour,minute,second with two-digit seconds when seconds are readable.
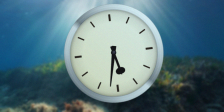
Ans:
5,32
